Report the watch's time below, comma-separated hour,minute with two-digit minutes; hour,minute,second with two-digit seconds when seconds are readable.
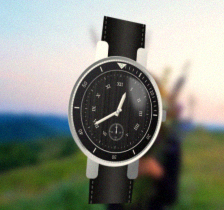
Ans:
12,40
